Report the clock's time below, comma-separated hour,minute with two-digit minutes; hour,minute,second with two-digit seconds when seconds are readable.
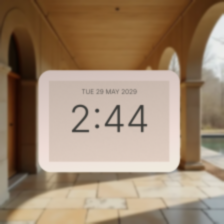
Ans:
2,44
